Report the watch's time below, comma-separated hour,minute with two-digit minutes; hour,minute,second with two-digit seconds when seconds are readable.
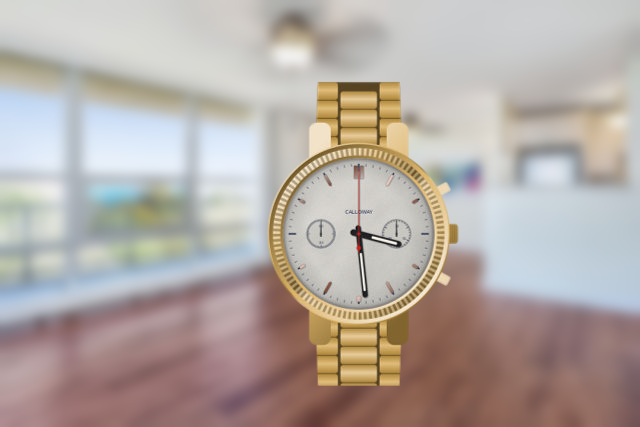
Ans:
3,29
